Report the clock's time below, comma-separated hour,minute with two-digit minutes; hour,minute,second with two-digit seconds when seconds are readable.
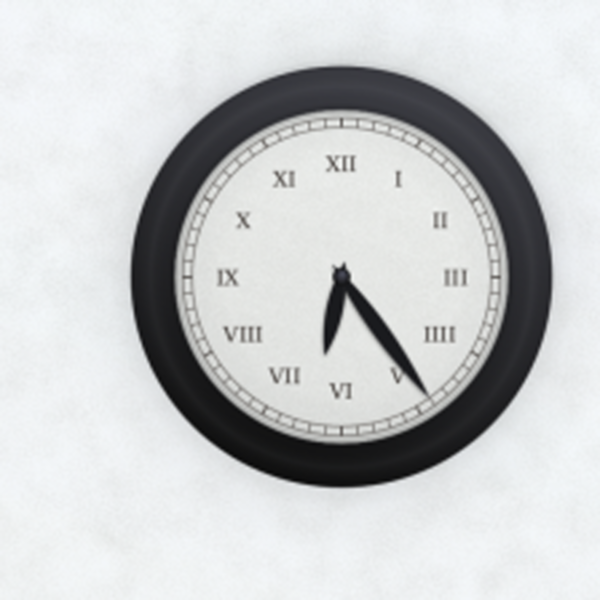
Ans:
6,24
